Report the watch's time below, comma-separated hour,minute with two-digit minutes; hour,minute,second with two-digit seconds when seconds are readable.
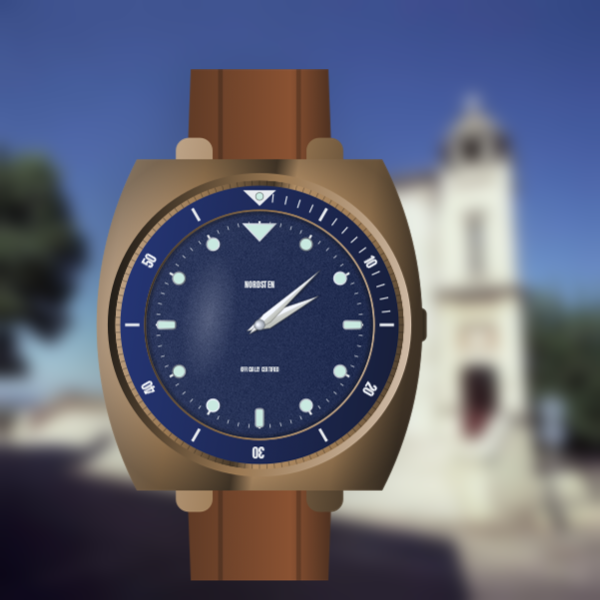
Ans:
2,08
